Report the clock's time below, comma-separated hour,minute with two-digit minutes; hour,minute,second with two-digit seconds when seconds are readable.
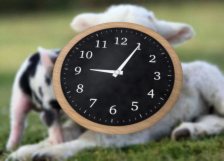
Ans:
9,05
